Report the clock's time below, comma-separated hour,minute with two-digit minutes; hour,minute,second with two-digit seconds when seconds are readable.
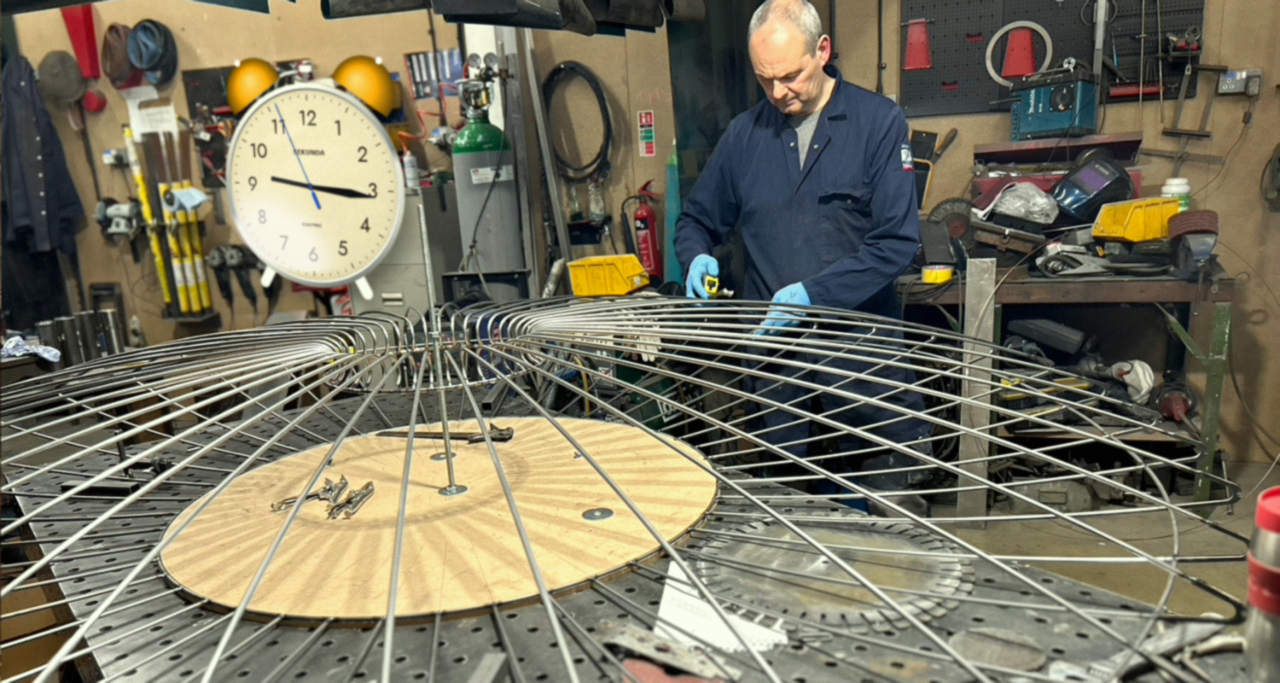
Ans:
9,15,56
